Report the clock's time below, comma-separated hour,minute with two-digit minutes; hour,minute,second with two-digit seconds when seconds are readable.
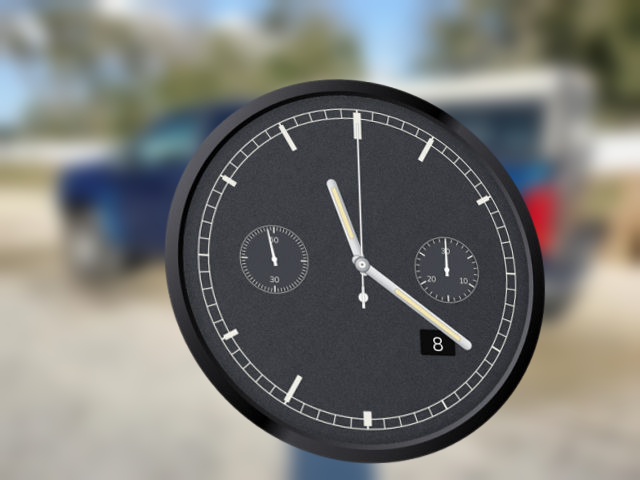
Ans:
11,20,58
